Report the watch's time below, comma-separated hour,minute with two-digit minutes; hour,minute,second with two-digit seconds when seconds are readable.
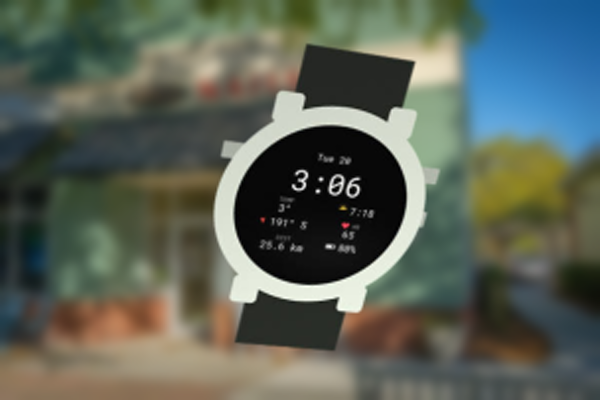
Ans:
3,06
